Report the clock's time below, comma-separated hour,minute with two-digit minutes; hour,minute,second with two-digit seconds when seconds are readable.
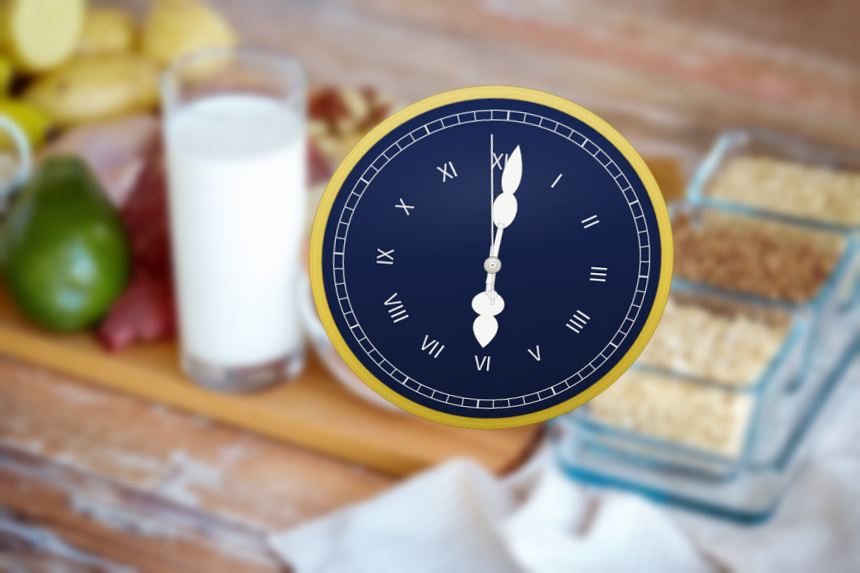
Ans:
6,00,59
